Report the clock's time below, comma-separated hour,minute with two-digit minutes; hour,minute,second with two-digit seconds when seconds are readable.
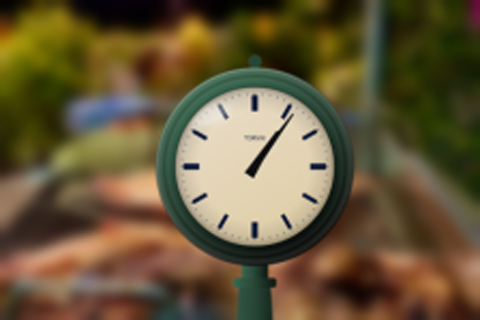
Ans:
1,06
